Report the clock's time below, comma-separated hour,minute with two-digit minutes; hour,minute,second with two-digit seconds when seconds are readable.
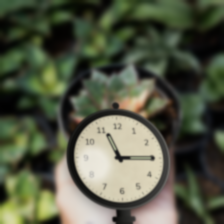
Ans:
11,15
